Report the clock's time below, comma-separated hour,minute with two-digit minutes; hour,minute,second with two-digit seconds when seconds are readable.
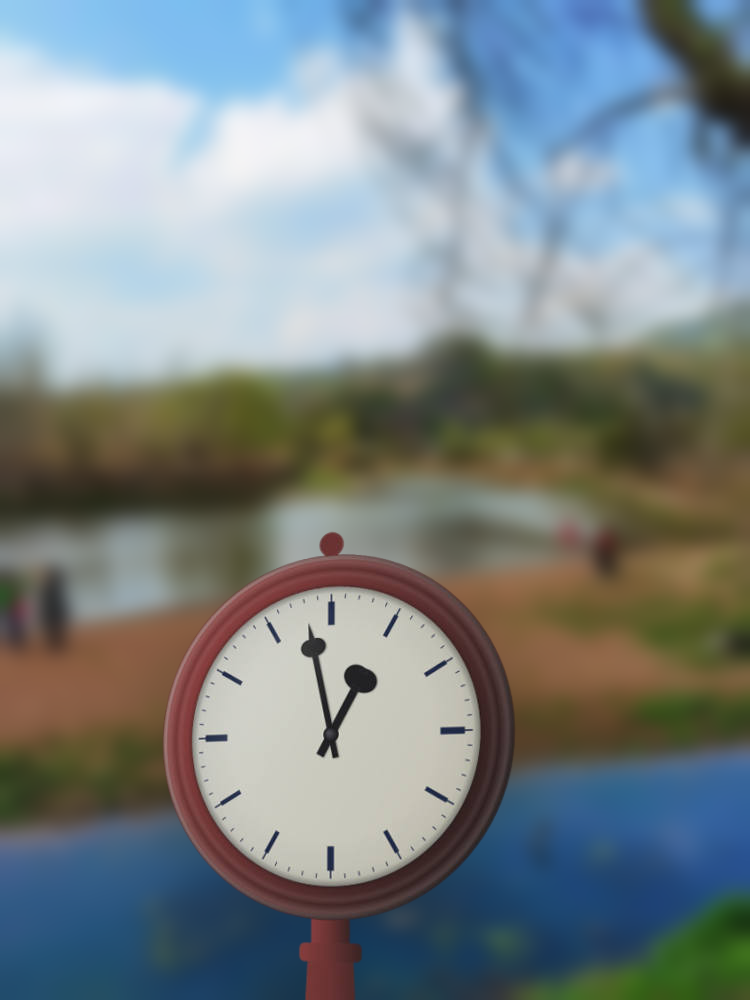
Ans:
12,58
